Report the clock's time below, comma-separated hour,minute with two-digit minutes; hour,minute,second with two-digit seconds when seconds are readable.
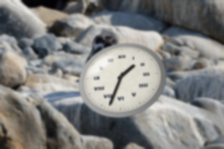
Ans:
1,33
